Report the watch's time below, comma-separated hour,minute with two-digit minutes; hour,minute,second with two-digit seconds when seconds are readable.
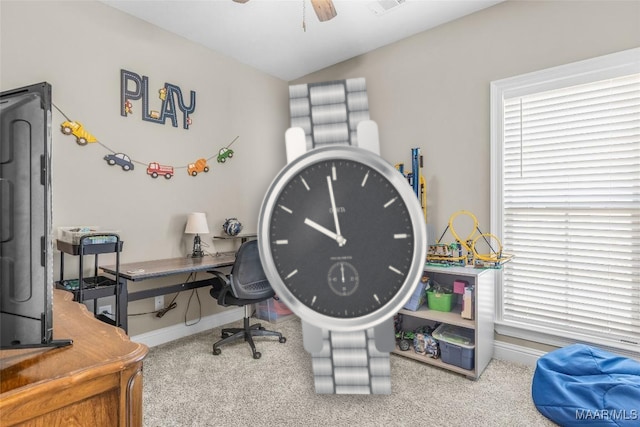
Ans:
9,59
